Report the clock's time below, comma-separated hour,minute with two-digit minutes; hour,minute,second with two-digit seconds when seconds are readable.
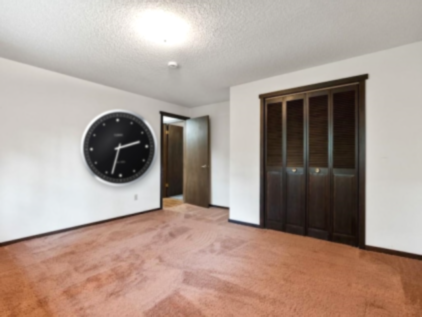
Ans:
2,33
